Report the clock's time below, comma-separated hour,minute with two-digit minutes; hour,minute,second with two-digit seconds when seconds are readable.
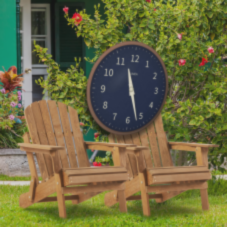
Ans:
11,27
